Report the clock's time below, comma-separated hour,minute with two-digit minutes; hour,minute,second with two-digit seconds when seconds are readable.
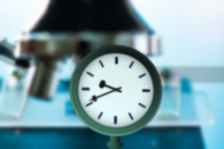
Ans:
9,41
